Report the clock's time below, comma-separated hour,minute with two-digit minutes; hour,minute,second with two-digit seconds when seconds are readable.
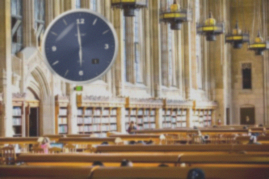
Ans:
5,59
